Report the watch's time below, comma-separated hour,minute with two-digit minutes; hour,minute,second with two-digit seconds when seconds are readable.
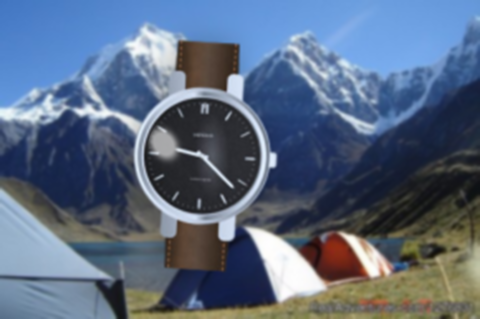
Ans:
9,22
